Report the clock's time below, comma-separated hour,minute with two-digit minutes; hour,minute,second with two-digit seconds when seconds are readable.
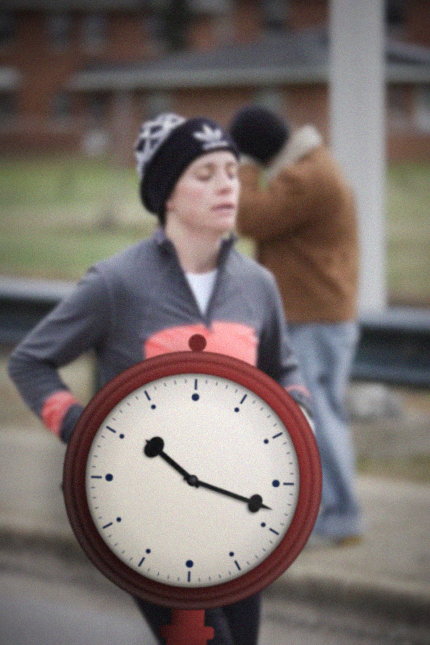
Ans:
10,18
